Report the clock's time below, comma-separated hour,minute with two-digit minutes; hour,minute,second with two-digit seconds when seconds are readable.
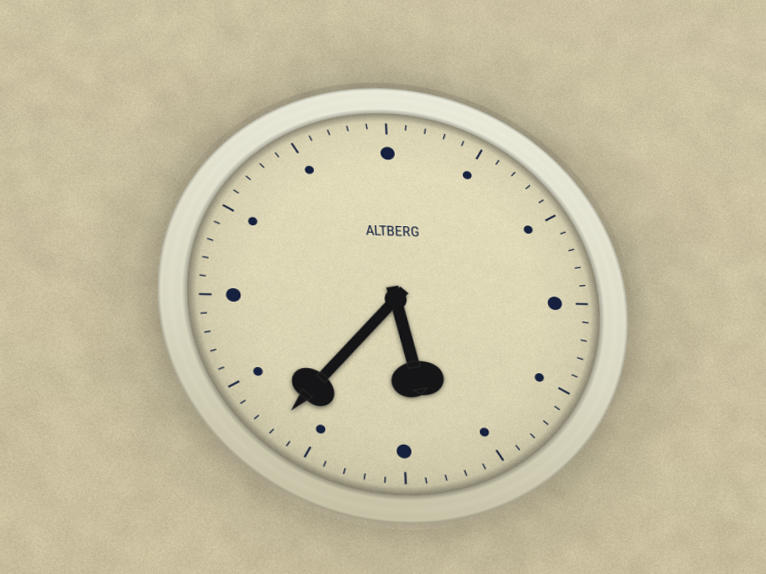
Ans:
5,37
